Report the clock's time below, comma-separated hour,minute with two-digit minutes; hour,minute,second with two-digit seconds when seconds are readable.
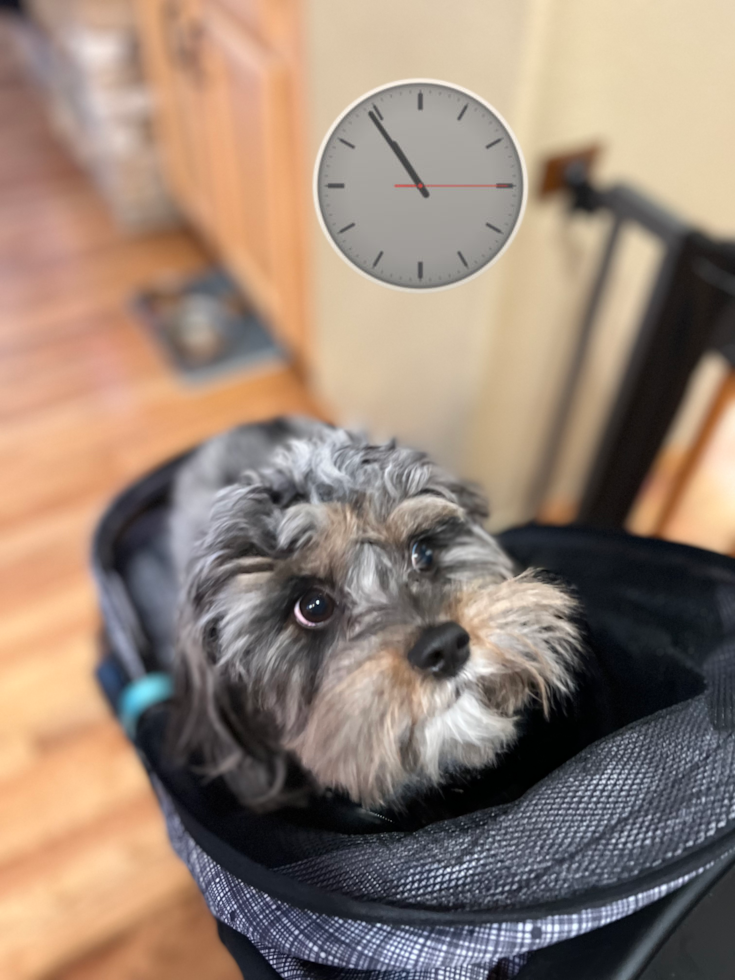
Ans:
10,54,15
